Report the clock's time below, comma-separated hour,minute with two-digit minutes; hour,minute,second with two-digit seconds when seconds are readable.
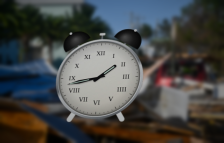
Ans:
1,43
